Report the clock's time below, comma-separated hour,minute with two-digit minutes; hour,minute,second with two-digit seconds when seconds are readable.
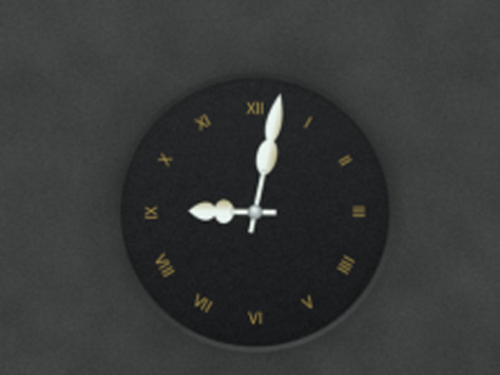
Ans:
9,02
